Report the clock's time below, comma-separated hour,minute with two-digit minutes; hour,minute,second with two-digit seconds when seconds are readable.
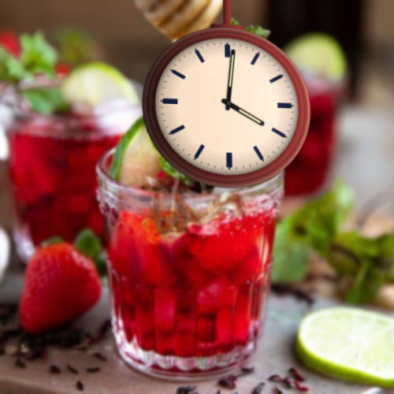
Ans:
4,01
